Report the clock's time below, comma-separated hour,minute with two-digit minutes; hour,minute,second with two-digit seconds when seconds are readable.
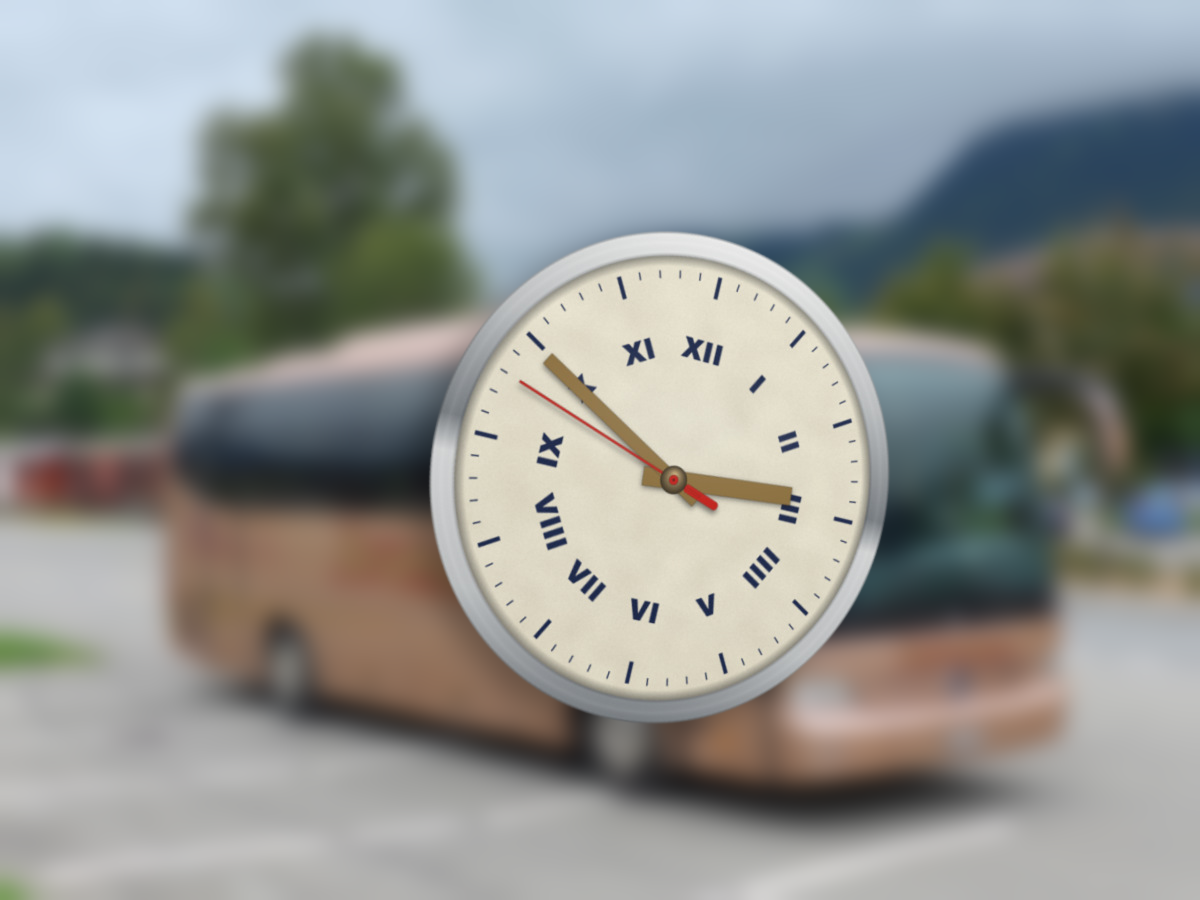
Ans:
2,49,48
